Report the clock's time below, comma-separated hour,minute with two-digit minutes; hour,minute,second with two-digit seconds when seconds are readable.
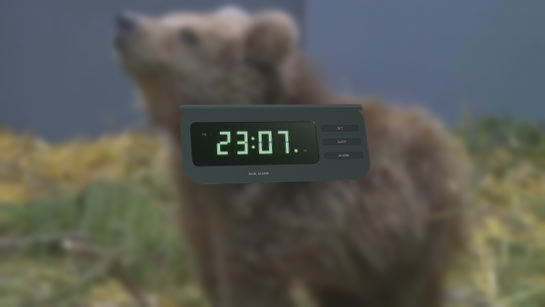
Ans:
23,07
